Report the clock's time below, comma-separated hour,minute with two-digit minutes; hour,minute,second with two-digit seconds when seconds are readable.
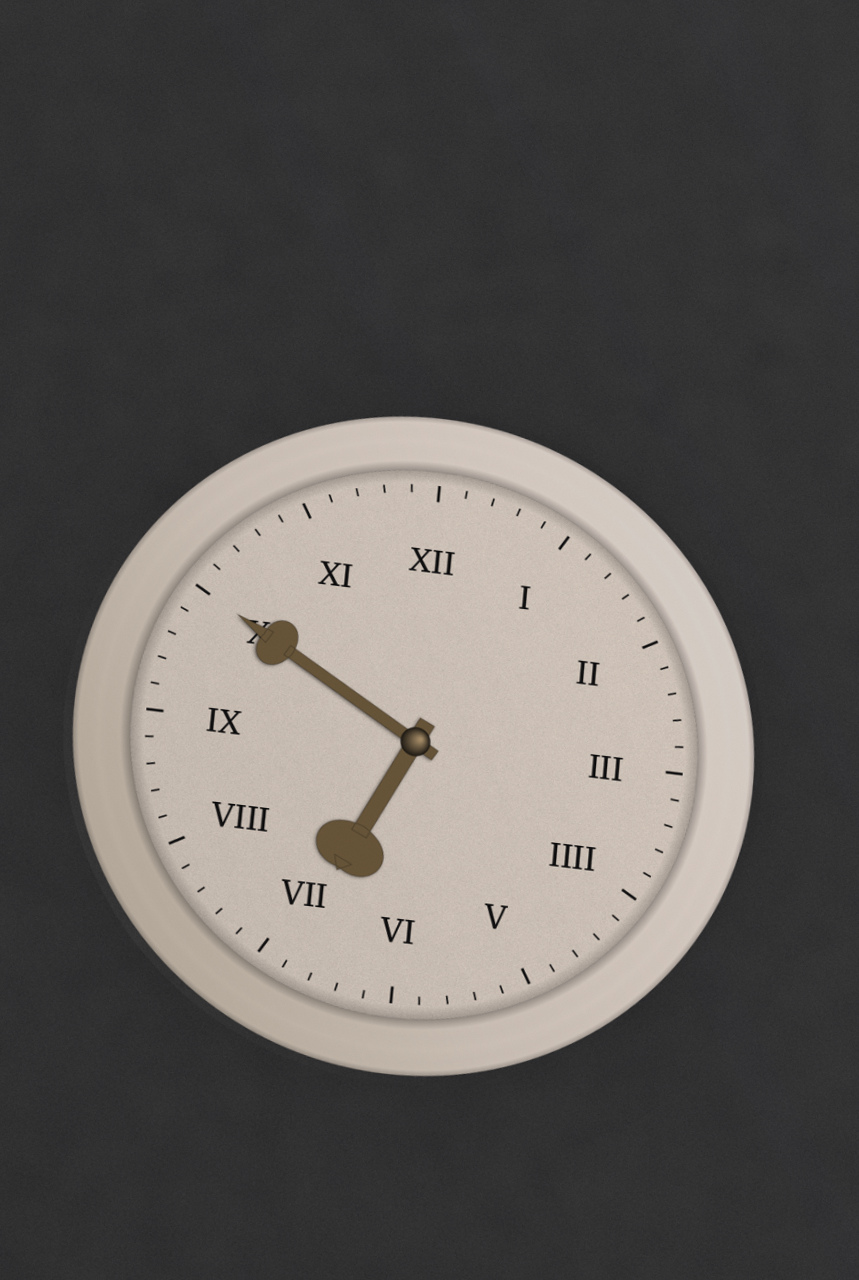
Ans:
6,50
